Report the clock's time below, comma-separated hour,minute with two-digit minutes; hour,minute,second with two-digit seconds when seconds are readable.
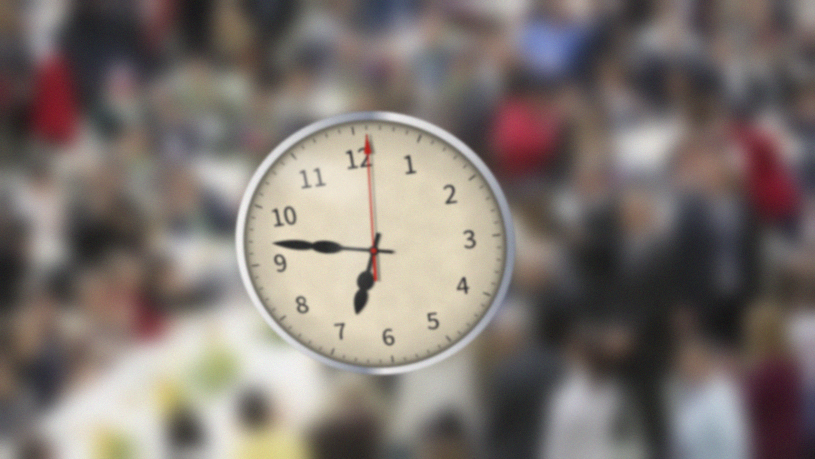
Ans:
6,47,01
